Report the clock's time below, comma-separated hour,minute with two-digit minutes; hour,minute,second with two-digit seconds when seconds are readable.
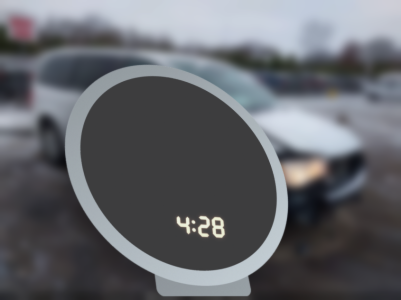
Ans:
4,28
